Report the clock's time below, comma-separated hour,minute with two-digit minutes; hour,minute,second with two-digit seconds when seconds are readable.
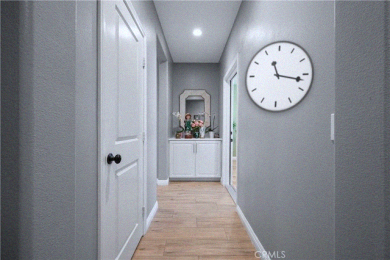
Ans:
11,17
